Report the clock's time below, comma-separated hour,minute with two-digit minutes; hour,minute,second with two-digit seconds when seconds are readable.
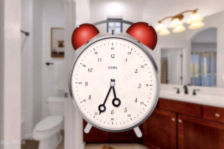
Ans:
5,34
